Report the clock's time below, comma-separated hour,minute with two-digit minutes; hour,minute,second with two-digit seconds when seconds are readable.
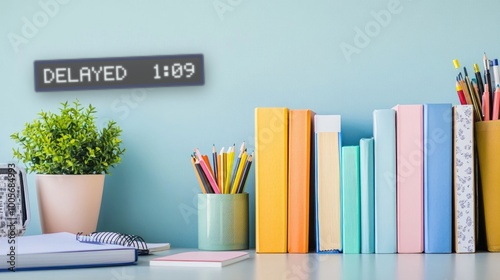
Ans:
1,09
